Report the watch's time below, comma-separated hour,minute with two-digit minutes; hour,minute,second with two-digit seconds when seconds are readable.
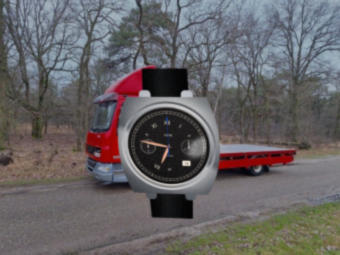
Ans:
6,47
